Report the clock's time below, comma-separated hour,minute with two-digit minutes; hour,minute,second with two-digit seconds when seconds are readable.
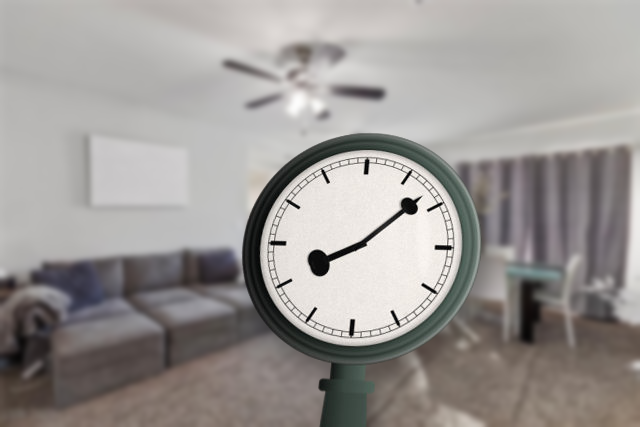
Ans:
8,08
